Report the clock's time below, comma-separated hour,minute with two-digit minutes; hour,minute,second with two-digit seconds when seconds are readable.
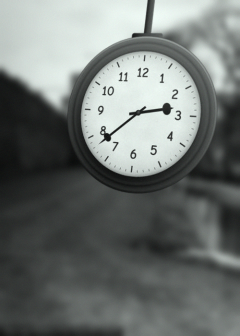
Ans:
2,38
